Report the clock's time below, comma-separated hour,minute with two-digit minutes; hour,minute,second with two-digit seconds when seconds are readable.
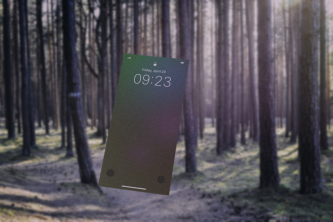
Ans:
9,23
